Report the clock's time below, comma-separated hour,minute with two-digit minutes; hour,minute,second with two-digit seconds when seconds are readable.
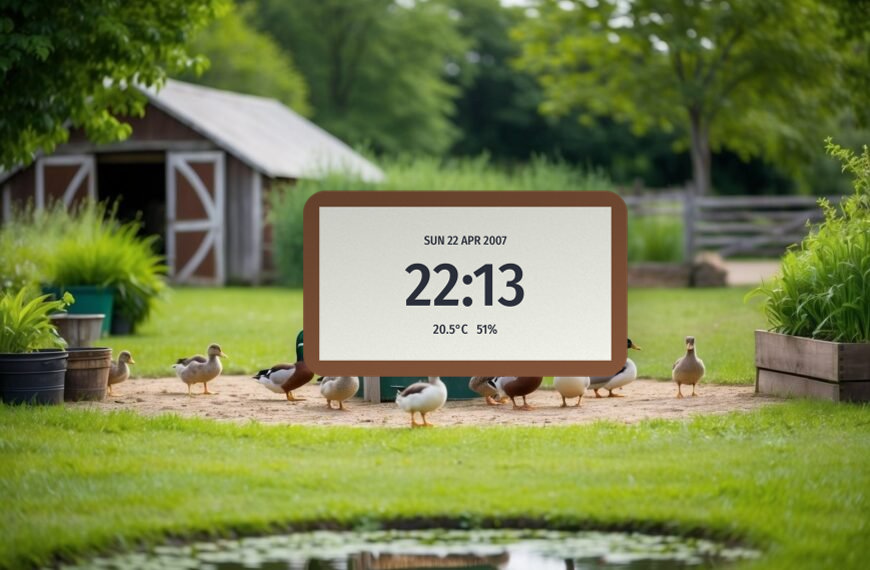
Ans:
22,13
